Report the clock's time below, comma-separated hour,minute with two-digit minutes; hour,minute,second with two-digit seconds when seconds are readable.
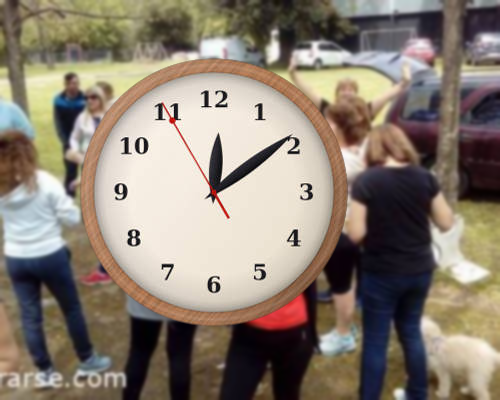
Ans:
12,08,55
